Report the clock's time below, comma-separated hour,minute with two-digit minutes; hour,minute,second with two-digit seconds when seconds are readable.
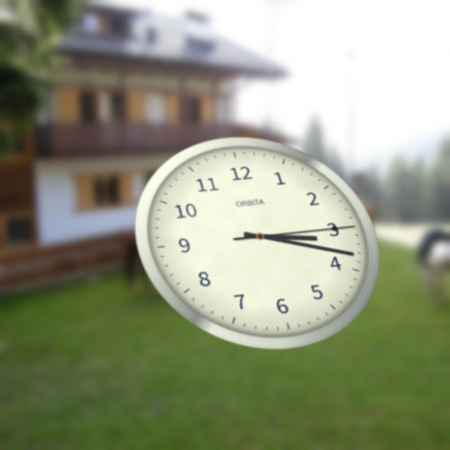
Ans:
3,18,15
